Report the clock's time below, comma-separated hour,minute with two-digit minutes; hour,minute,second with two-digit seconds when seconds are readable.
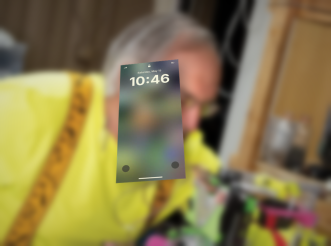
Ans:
10,46
